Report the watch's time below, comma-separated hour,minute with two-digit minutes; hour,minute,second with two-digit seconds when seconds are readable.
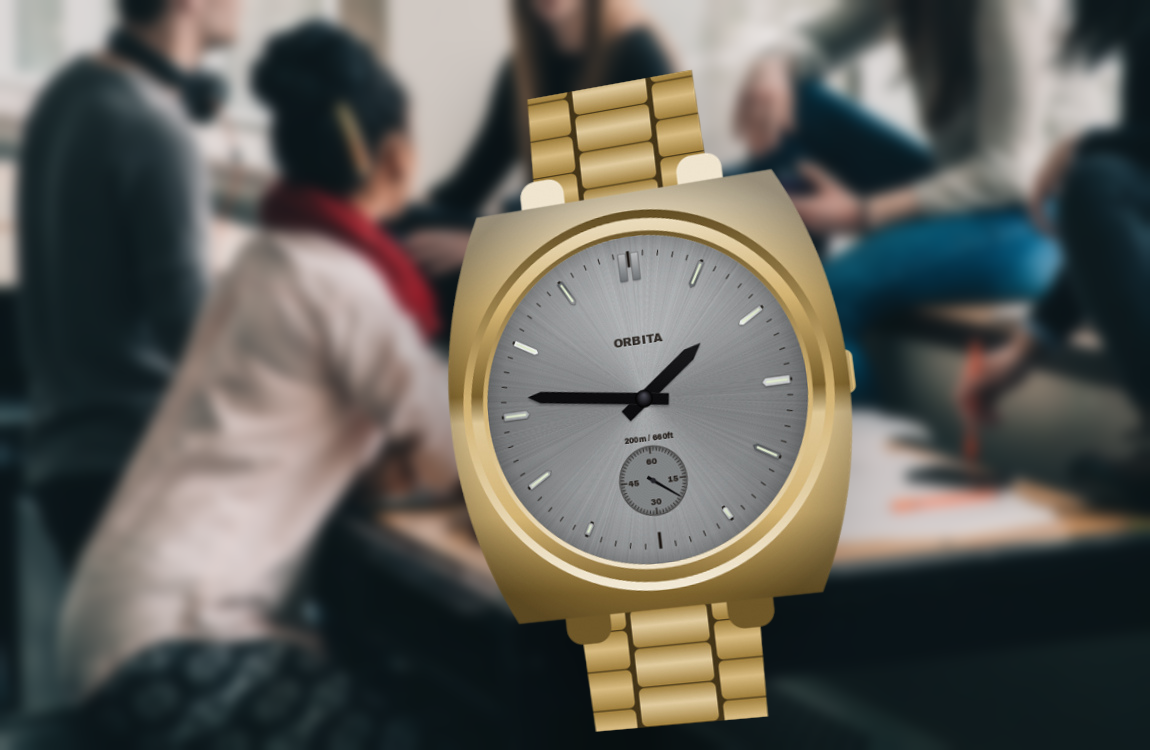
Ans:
1,46,21
